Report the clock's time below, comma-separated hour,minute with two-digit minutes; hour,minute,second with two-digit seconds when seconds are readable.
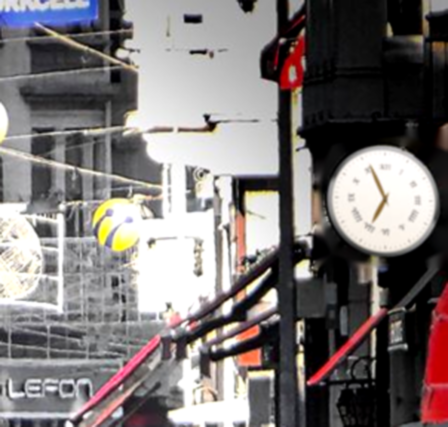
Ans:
6,56
